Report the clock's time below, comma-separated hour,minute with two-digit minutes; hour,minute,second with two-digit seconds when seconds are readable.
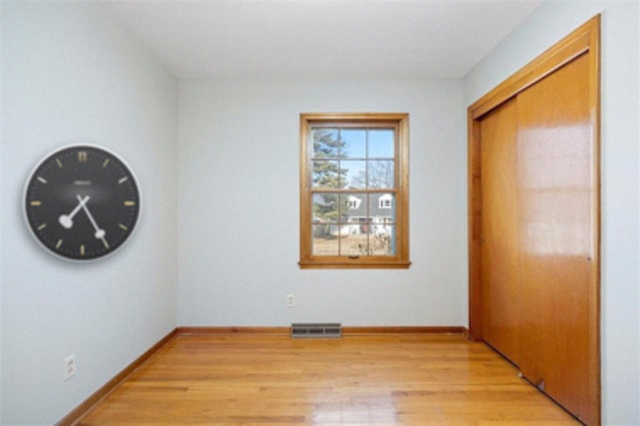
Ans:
7,25
